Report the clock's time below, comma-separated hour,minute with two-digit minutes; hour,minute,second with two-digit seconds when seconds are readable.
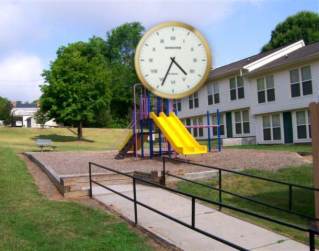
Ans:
4,34
